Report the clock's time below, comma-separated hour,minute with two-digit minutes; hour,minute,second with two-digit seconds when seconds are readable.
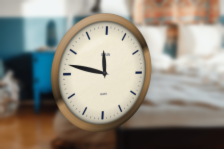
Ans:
11,47
